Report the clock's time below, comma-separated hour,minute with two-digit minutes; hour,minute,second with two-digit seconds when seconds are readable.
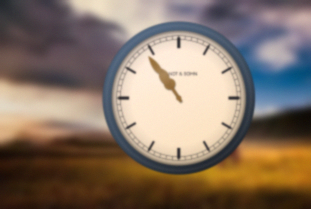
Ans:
10,54
